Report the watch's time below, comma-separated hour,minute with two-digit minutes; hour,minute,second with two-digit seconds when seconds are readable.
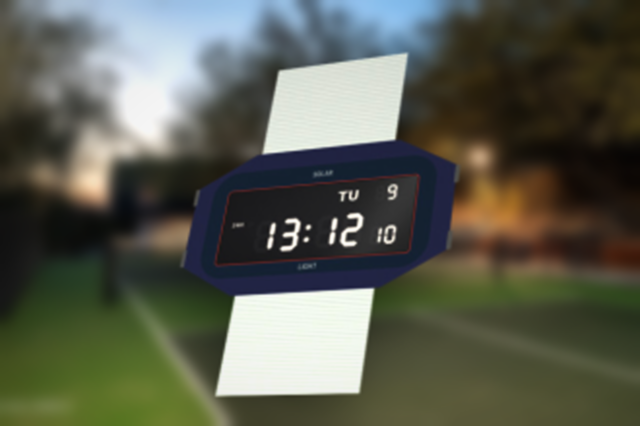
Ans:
13,12,10
